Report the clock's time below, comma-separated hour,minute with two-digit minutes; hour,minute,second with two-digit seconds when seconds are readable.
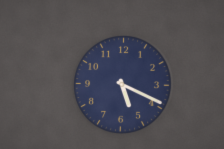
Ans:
5,19
